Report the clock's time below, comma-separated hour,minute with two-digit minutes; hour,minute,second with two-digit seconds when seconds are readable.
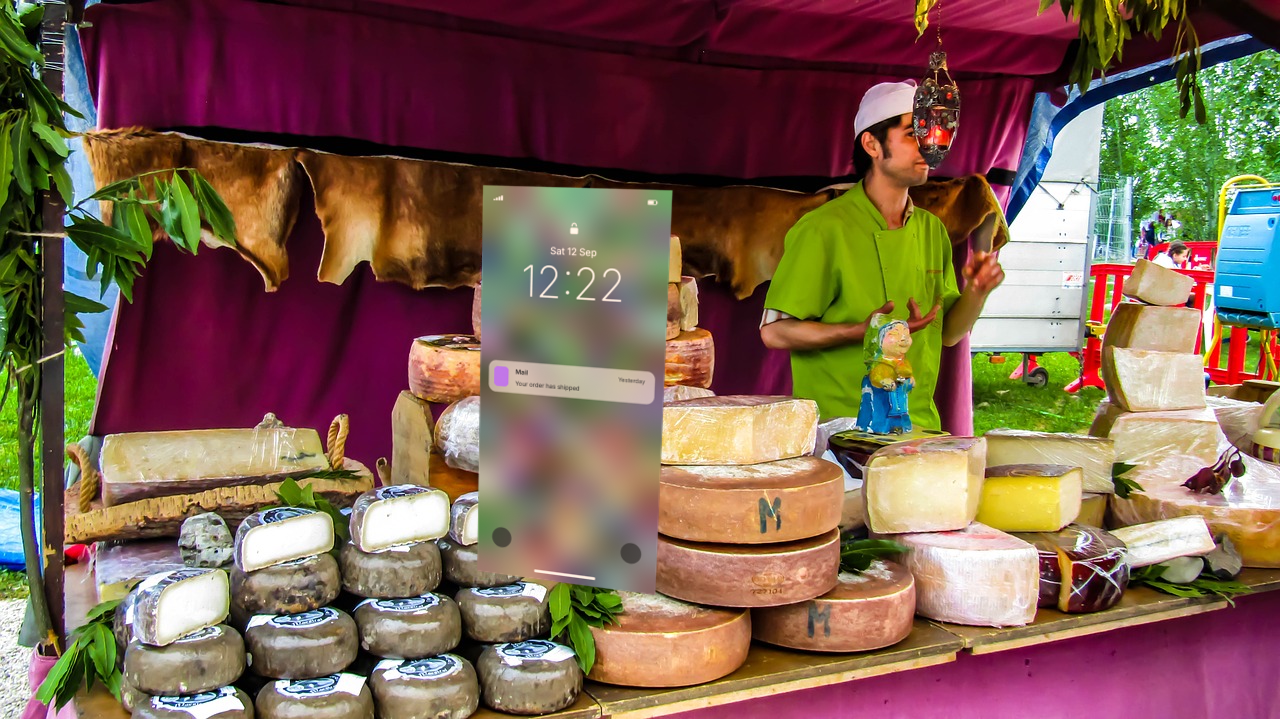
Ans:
12,22
